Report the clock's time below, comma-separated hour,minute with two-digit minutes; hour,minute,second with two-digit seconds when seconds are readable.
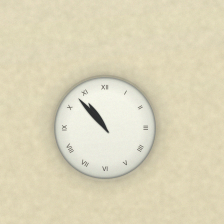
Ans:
10,53
